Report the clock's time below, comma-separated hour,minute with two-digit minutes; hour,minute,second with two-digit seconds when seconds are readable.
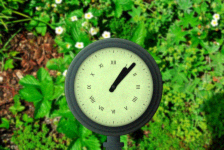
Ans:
1,07
